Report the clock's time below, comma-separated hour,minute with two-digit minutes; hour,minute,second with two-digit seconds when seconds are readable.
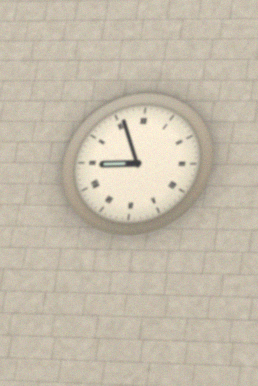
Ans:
8,56
